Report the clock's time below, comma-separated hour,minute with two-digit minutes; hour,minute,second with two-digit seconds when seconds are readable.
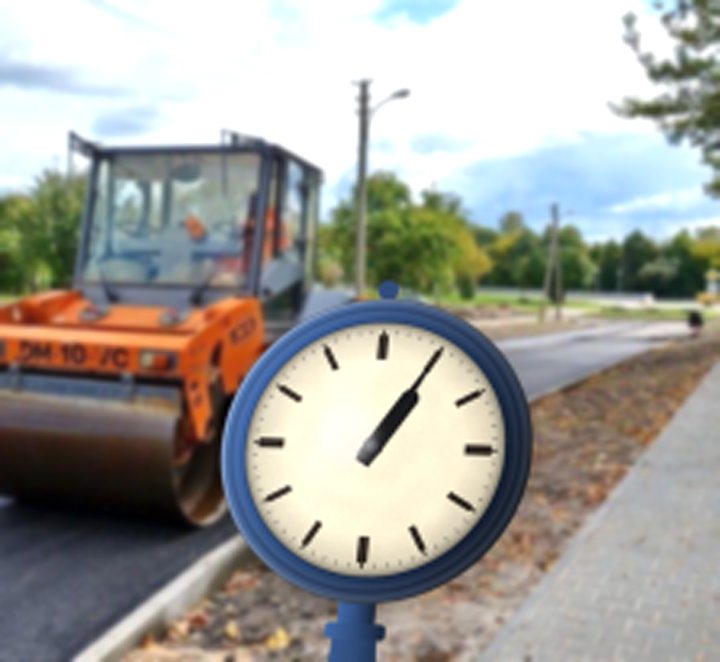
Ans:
1,05
